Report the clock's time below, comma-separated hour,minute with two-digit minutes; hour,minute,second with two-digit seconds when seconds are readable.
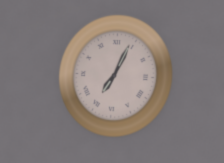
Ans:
7,04
